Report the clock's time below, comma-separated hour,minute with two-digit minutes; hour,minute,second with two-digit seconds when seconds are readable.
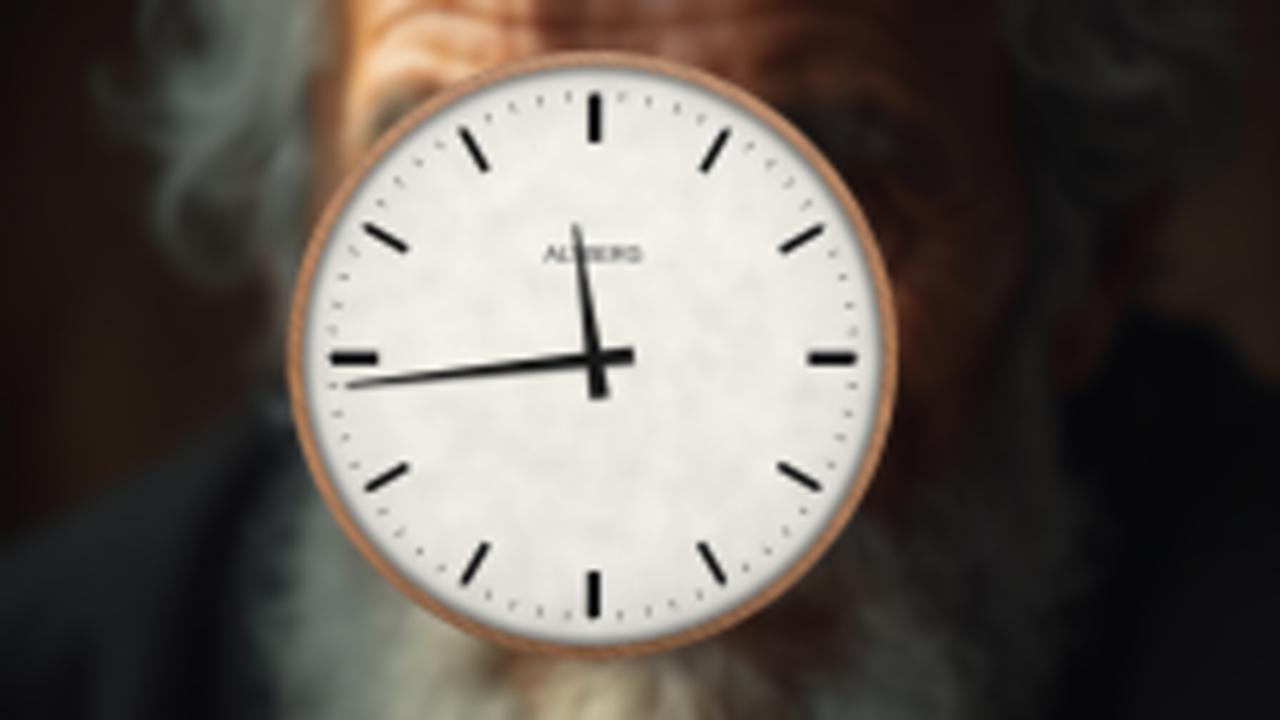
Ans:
11,44
